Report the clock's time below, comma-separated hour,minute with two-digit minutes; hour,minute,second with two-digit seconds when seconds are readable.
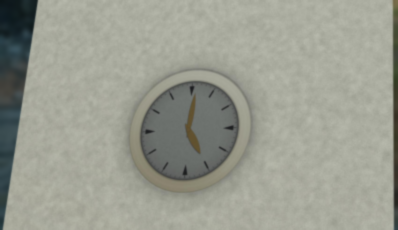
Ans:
5,01
